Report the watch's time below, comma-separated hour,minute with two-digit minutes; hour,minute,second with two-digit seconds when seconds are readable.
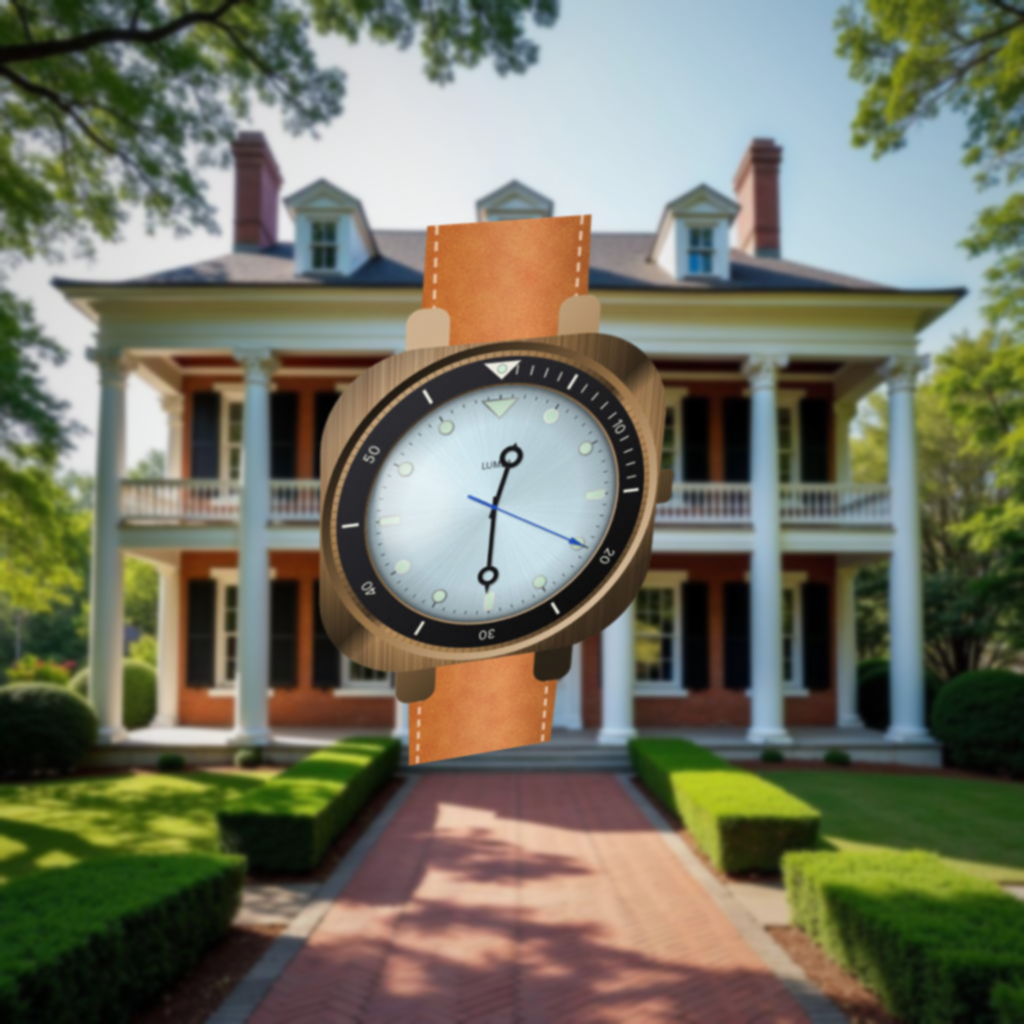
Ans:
12,30,20
